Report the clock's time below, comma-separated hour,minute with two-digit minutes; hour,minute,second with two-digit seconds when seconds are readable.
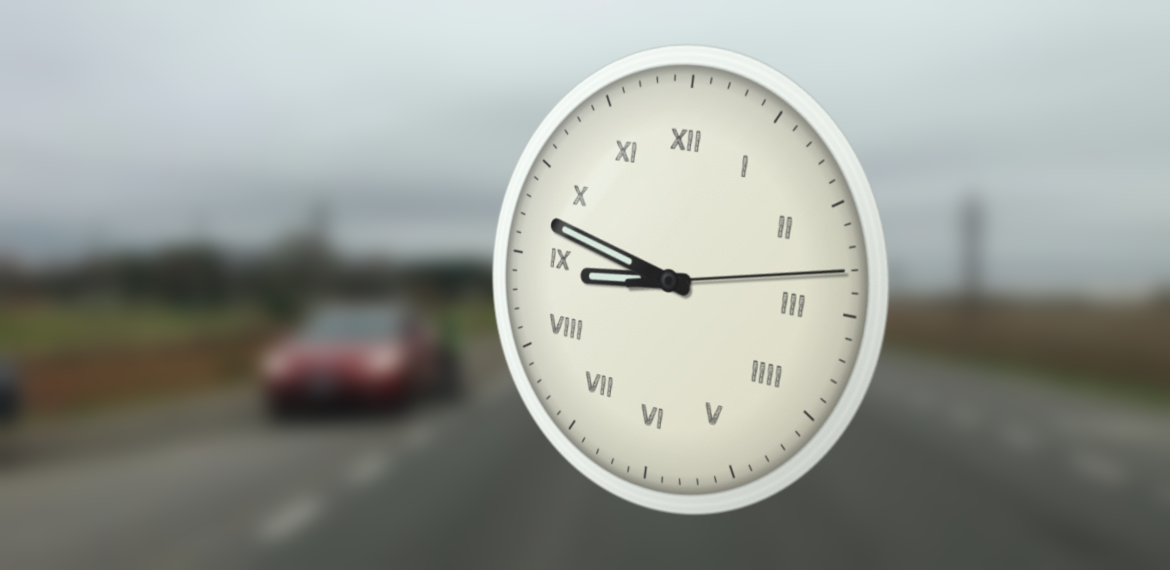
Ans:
8,47,13
